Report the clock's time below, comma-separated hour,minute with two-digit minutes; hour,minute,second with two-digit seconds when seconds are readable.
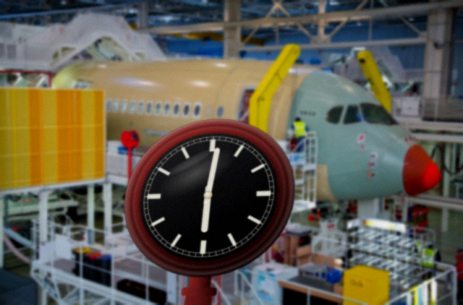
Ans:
6,01
